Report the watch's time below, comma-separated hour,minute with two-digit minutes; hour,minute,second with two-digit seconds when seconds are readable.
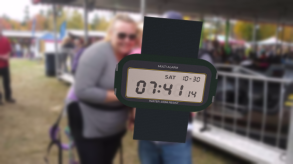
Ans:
7,41,14
